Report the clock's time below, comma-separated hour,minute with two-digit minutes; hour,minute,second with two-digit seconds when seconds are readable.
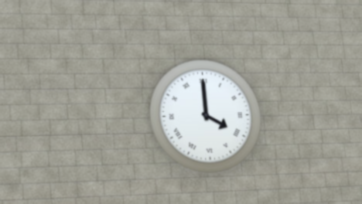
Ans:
4,00
